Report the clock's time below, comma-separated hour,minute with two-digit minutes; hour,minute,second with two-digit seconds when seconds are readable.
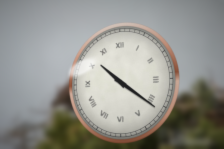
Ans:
10,21
